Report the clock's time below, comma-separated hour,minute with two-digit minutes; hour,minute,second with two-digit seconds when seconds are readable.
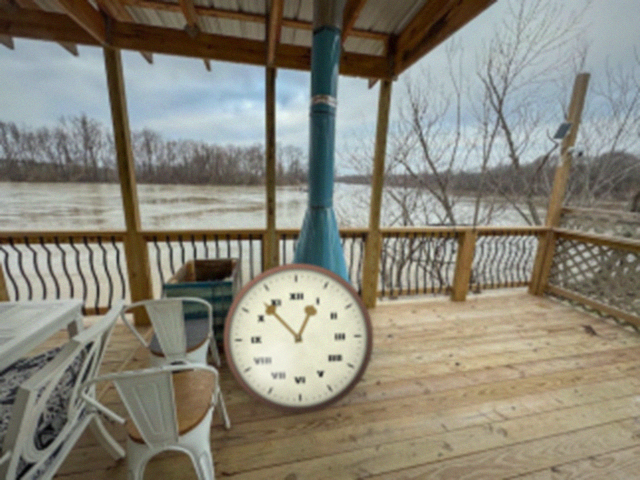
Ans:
12,53
